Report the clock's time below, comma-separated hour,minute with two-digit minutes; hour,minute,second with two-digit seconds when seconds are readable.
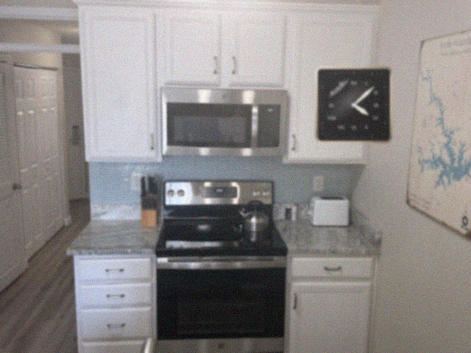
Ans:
4,08
